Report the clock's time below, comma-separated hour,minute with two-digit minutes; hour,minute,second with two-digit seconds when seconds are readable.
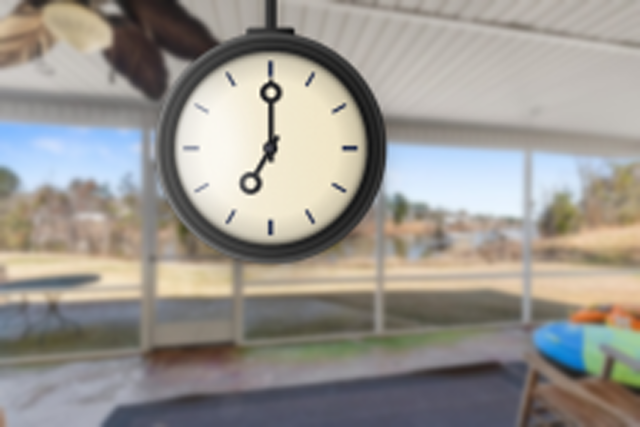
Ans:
7,00
